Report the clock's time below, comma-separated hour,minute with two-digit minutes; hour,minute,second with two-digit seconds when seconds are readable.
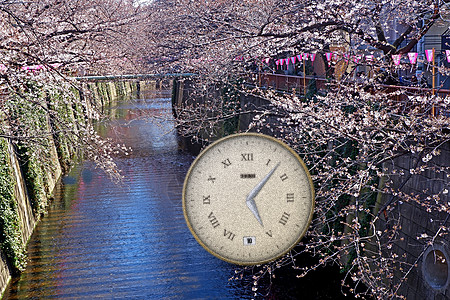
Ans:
5,07
